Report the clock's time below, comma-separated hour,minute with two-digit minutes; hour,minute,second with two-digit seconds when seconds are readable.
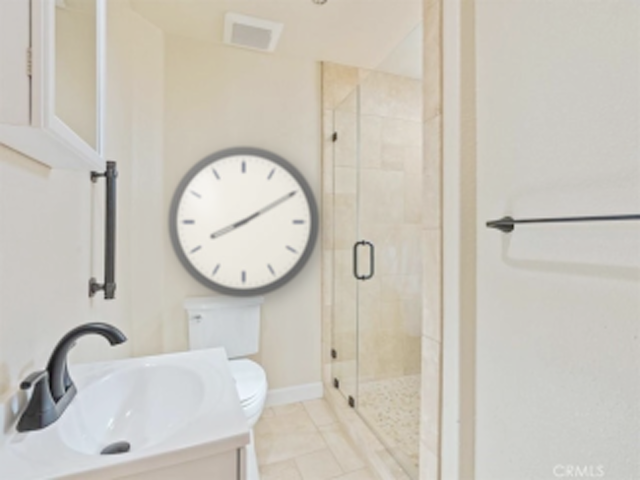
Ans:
8,10
